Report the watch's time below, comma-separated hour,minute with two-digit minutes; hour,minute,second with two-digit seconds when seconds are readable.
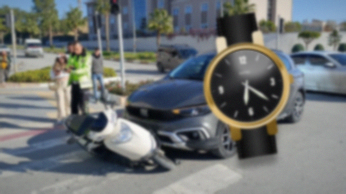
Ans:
6,22
